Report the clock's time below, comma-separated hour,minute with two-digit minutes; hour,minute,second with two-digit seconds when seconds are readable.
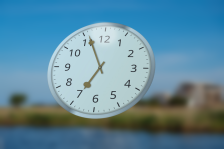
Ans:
6,56
